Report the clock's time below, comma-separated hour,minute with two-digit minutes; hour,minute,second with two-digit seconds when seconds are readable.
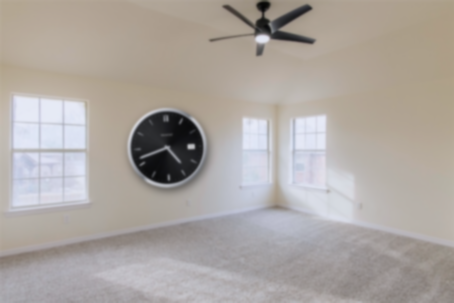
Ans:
4,42
